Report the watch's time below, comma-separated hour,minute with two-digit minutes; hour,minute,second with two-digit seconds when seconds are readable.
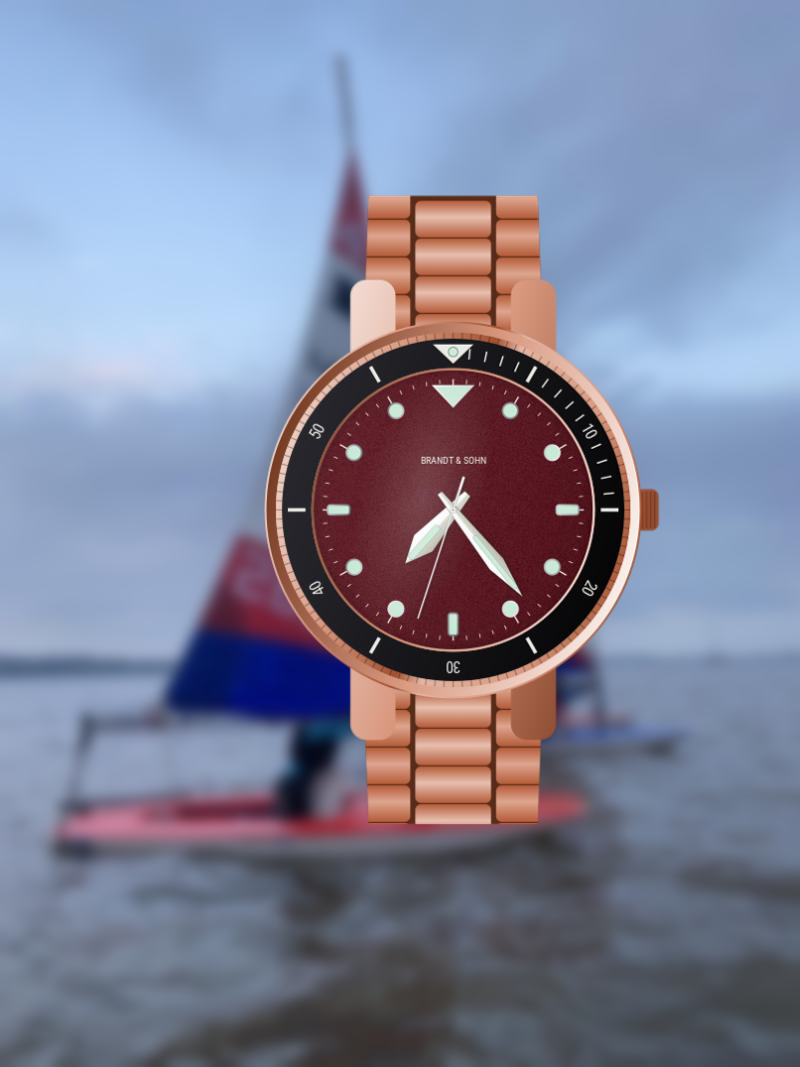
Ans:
7,23,33
